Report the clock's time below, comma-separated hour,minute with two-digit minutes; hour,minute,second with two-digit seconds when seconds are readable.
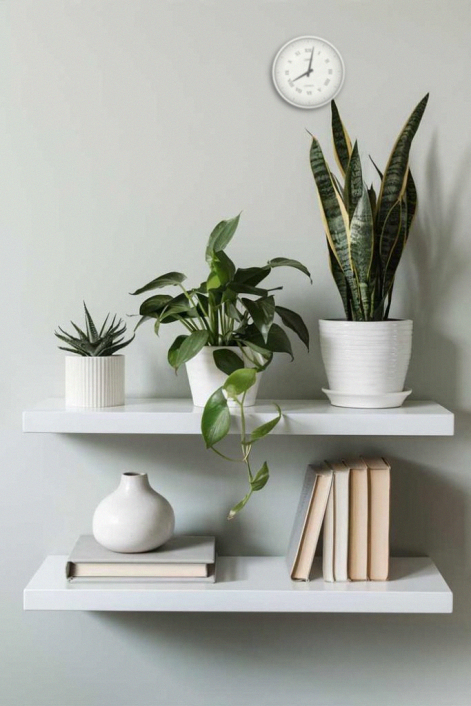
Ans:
8,02
